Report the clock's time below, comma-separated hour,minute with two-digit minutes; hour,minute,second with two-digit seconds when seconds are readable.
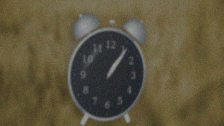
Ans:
1,06
